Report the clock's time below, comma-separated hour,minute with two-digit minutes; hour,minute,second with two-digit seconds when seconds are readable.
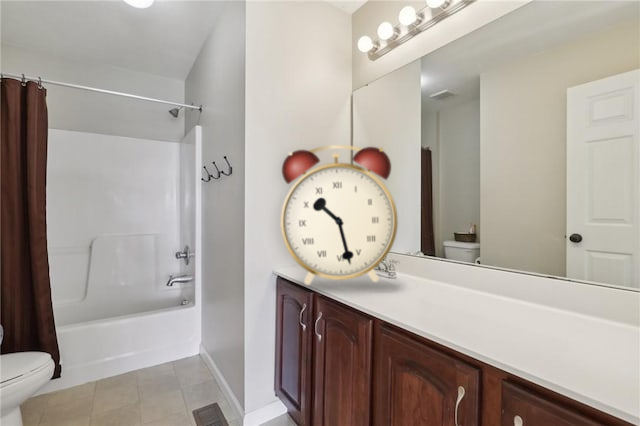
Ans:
10,28
